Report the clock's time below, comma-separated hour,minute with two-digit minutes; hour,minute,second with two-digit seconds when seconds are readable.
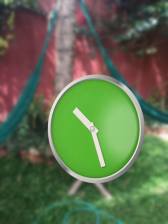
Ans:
10,27
